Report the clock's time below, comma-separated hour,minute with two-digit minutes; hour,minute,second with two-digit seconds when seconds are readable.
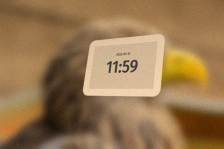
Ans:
11,59
